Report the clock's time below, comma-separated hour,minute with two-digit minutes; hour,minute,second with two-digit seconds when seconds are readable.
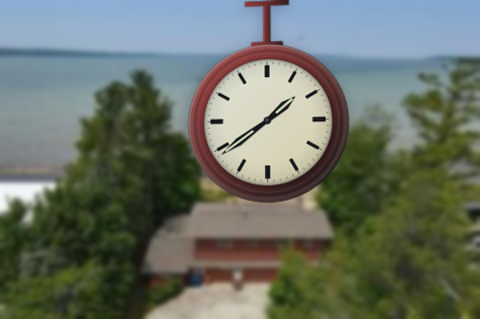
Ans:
1,39
